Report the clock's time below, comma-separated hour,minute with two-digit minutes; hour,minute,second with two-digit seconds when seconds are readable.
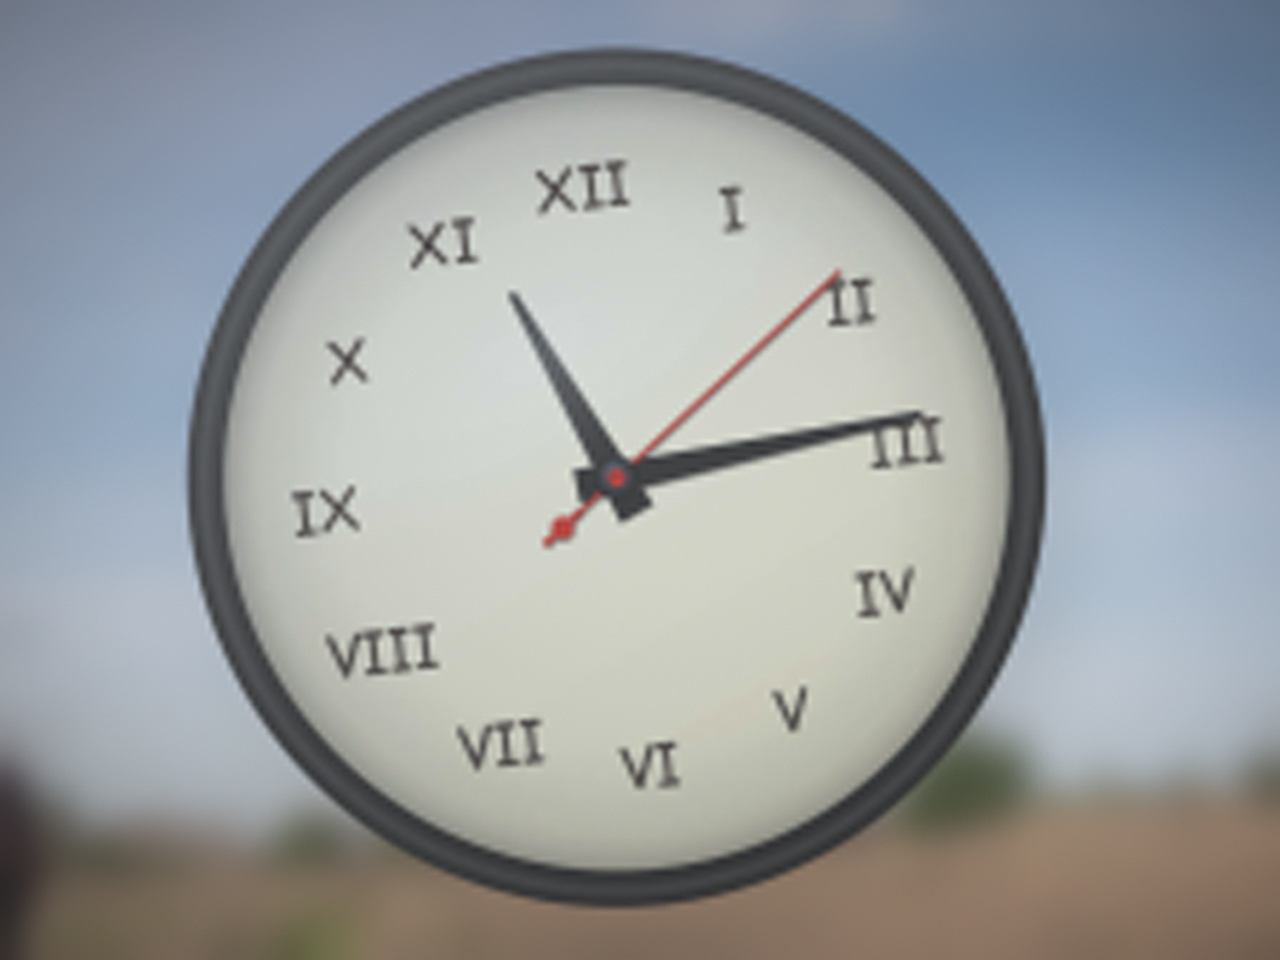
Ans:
11,14,09
